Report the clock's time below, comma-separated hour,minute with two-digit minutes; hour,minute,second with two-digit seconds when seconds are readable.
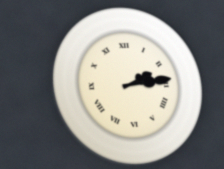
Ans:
2,14
